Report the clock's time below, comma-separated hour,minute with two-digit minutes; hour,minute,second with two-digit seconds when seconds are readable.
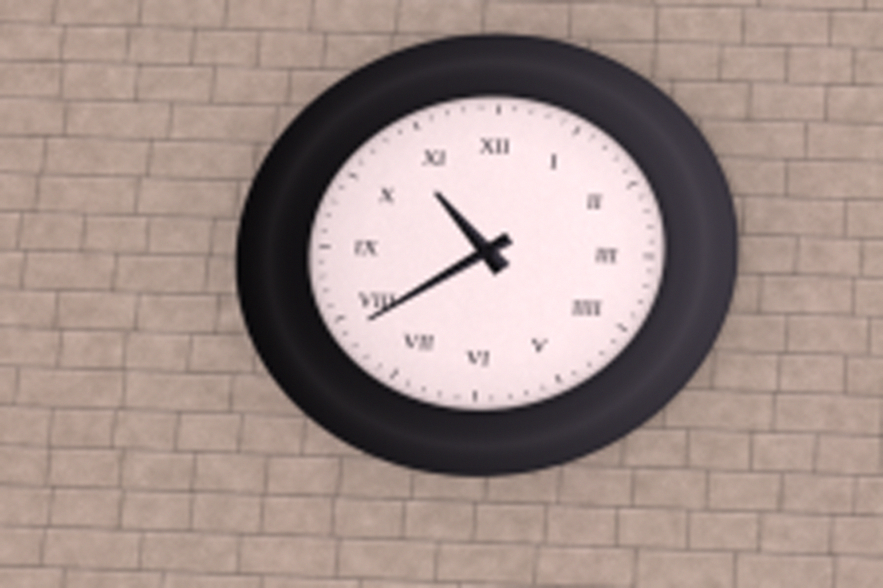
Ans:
10,39
